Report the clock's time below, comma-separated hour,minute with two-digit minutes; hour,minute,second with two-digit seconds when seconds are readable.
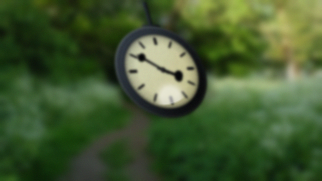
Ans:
3,51
